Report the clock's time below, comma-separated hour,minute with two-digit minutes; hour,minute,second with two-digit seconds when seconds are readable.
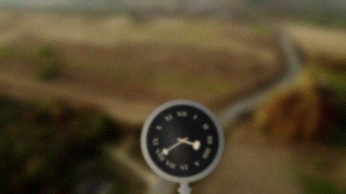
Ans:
3,40
